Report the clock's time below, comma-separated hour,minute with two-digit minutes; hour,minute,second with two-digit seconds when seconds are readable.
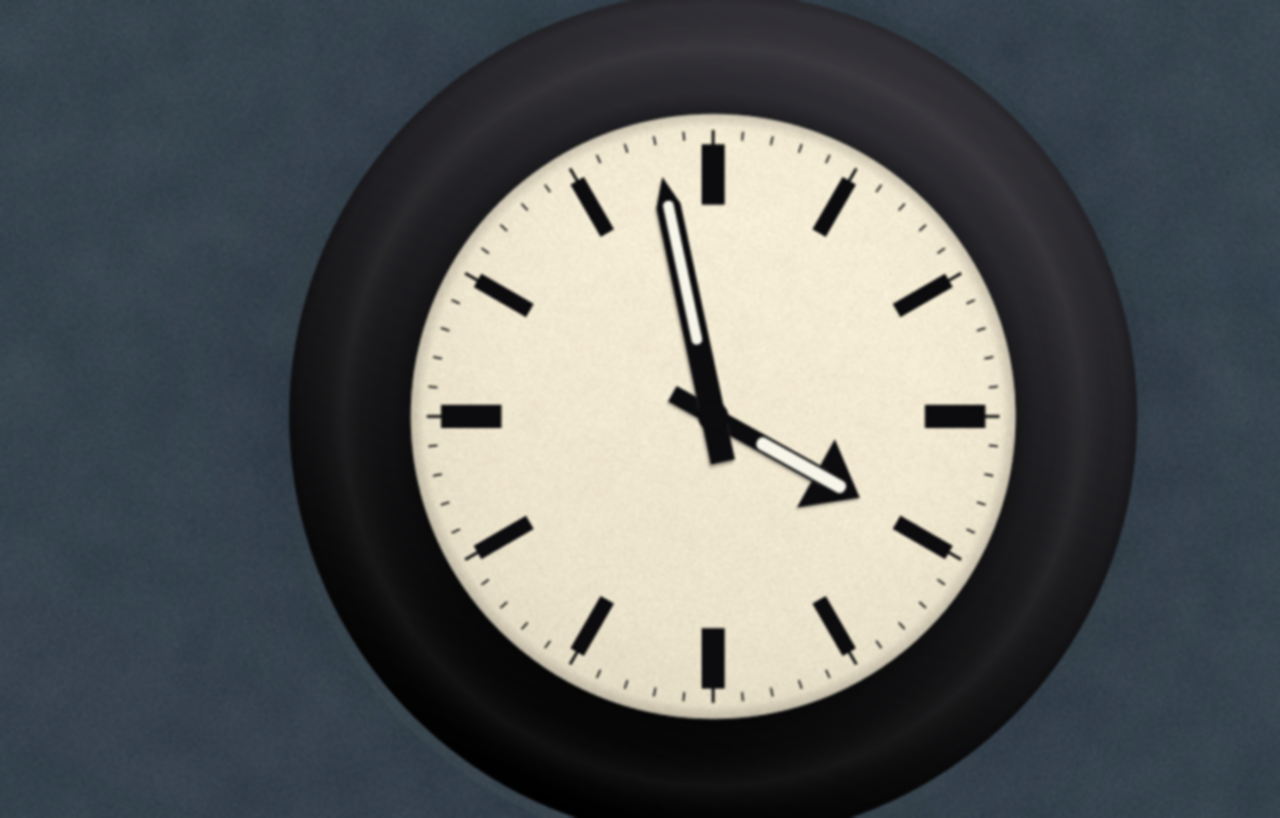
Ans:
3,58
